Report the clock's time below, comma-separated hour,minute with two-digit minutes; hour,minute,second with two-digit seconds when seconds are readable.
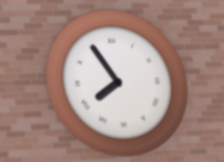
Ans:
7,55
